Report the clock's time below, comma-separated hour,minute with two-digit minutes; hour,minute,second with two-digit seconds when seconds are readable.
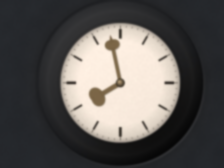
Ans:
7,58
